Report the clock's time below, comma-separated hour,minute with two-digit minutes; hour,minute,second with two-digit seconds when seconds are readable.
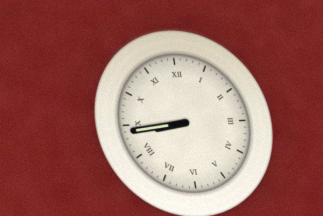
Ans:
8,44
